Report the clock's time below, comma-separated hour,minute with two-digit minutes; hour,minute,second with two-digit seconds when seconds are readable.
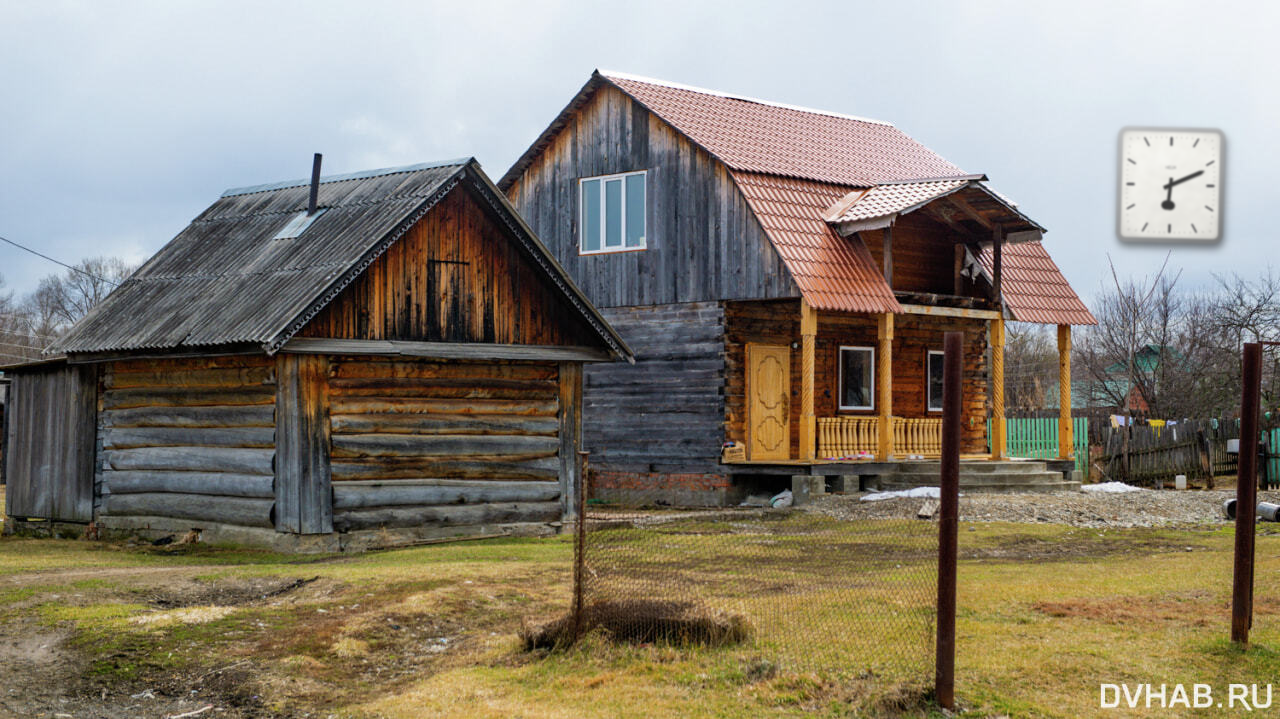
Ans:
6,11
